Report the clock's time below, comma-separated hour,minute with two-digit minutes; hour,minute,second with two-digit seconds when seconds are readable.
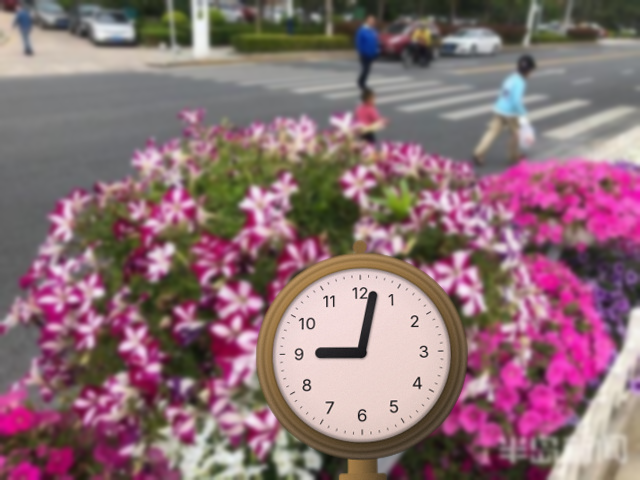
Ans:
9,02
